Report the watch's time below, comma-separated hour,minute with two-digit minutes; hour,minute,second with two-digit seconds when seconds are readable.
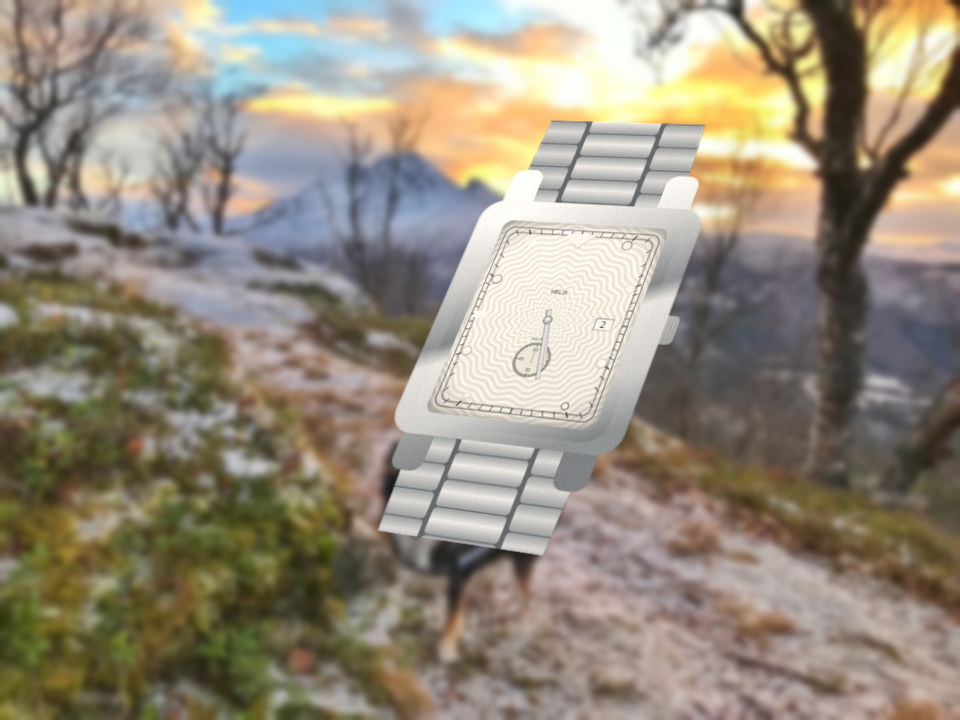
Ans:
5,28
